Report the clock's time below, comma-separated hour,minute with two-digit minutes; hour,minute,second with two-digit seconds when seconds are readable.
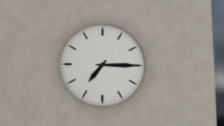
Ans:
7,15
